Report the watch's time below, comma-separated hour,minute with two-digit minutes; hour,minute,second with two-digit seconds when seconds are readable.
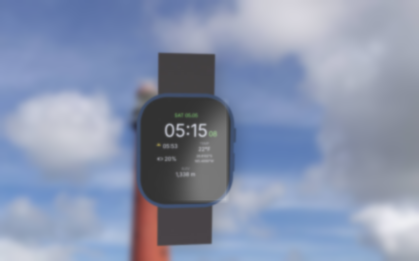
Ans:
5,15
